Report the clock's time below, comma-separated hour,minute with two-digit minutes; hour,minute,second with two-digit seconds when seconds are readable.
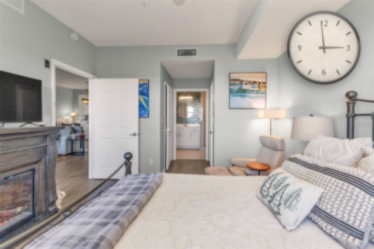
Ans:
2,59
